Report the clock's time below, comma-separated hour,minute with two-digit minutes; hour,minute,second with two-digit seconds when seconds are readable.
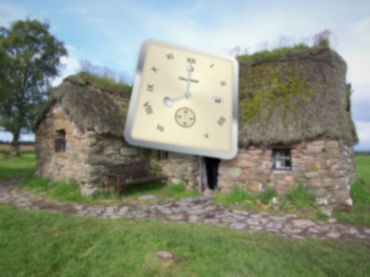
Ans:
8,00
